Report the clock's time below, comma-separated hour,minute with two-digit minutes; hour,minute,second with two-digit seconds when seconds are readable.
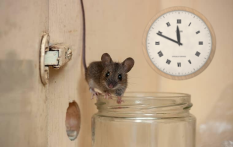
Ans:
11,49
